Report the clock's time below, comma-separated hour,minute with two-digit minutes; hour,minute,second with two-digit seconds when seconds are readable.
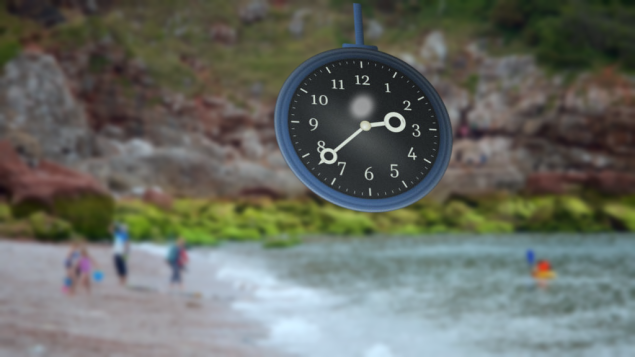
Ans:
2,38
